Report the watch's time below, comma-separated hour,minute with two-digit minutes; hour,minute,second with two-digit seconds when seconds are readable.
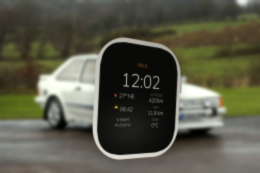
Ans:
12,02
